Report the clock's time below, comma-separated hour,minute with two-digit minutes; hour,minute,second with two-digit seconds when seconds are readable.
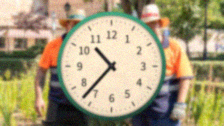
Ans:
10,37
